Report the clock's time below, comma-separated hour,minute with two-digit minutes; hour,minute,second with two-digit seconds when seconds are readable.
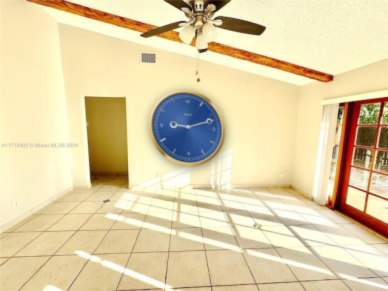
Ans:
9,12
